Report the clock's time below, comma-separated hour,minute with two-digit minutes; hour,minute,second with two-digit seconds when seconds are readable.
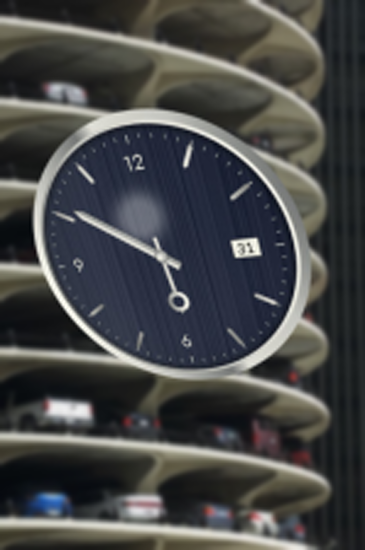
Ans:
5,51
